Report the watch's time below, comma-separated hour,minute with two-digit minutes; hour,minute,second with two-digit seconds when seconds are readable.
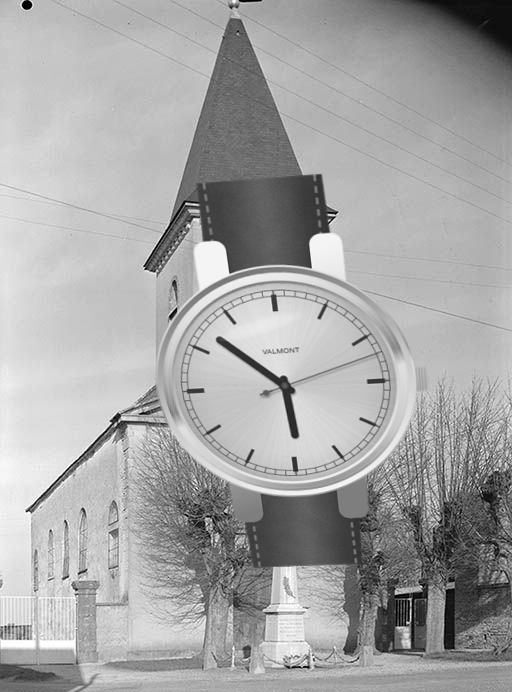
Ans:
5,52,12
